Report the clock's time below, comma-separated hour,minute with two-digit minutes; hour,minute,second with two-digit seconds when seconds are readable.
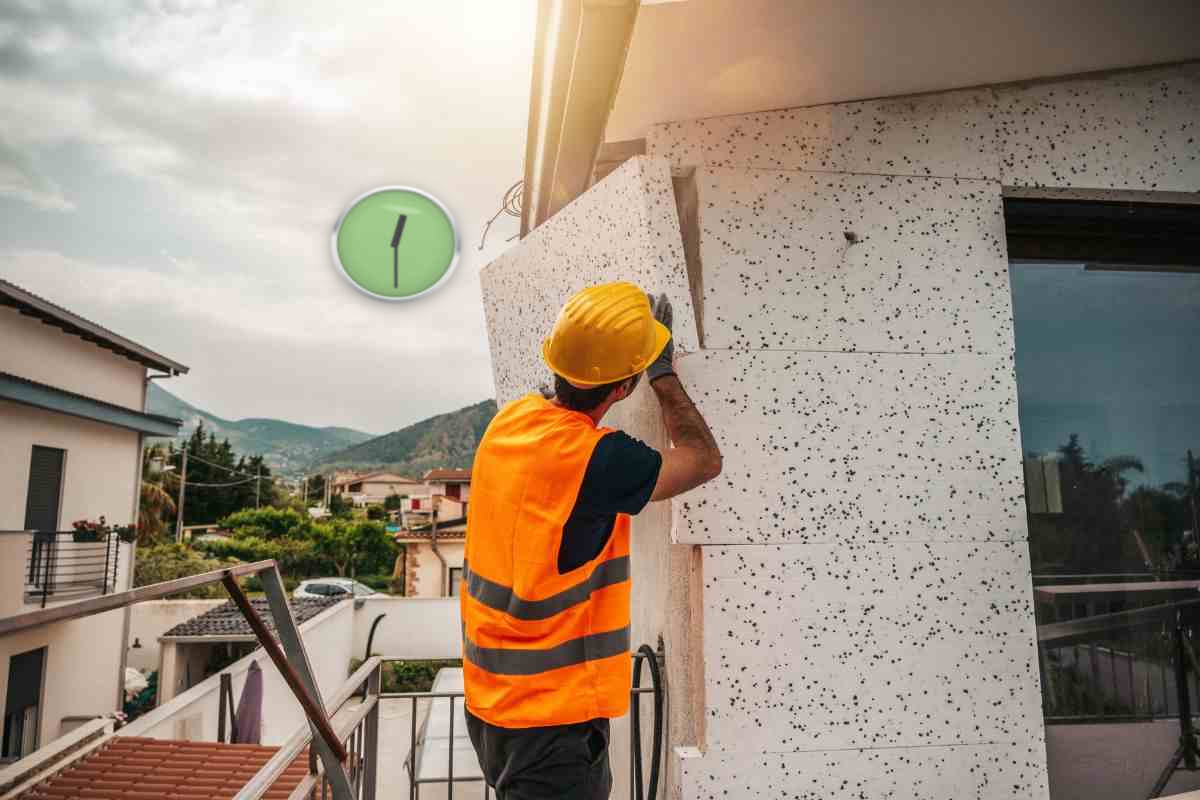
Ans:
12,30
